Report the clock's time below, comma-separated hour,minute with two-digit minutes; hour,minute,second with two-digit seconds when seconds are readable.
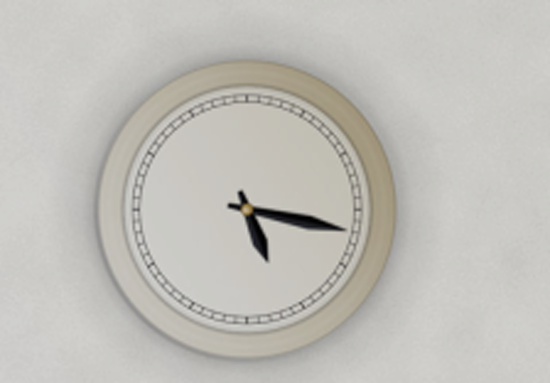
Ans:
5,17
